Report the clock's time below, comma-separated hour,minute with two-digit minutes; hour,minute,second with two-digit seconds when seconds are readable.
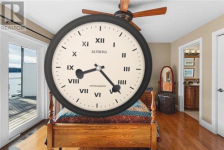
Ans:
8,23
